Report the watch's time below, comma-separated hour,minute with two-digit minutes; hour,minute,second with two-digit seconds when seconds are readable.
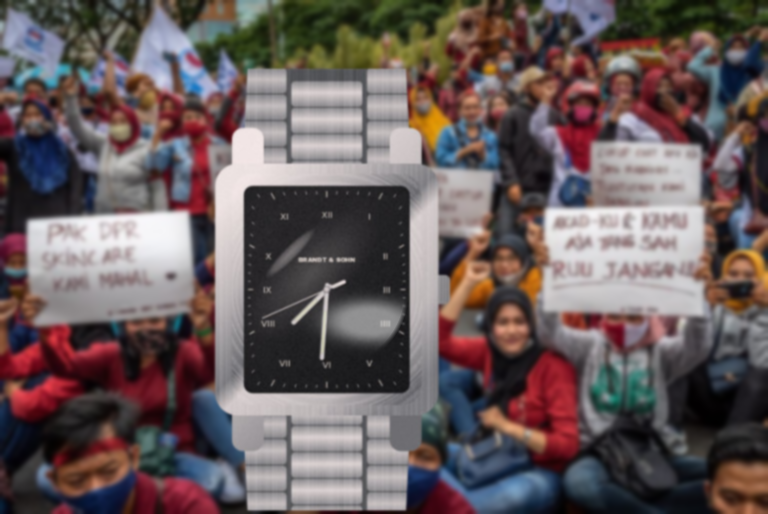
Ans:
7,30,41
